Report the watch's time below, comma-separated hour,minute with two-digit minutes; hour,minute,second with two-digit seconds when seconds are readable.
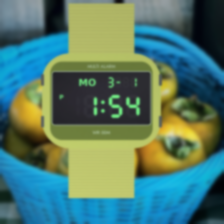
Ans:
1,54
